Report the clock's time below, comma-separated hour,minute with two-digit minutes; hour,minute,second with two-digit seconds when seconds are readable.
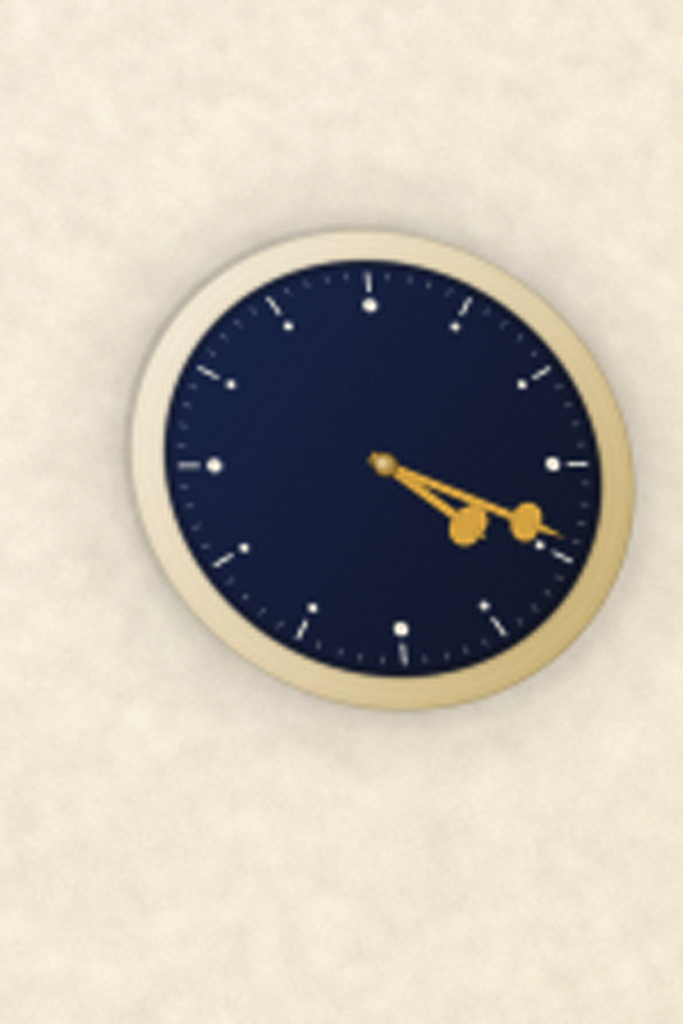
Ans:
4,19
